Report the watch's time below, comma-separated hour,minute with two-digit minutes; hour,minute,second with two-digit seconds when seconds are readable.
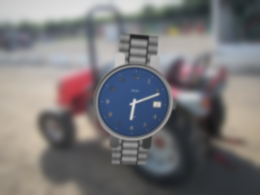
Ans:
6,11
